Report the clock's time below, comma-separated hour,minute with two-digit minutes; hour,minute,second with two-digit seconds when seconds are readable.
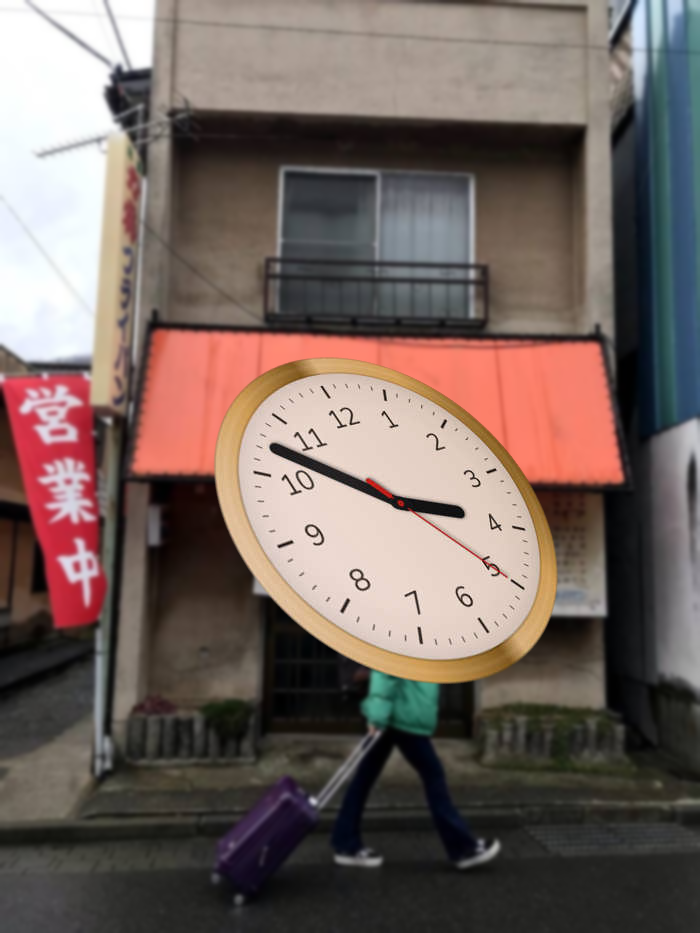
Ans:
3,52,25
